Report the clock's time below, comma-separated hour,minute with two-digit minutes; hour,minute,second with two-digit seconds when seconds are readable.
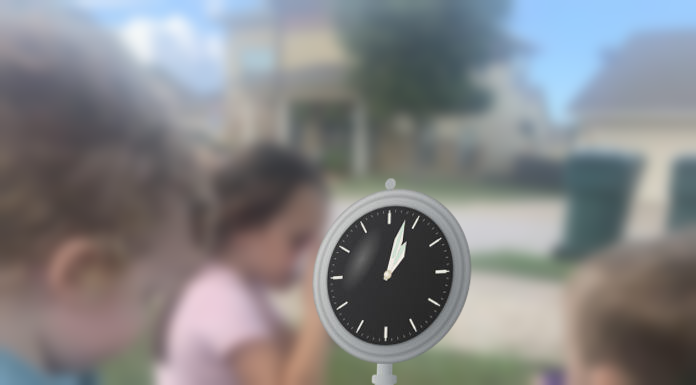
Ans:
1,03
